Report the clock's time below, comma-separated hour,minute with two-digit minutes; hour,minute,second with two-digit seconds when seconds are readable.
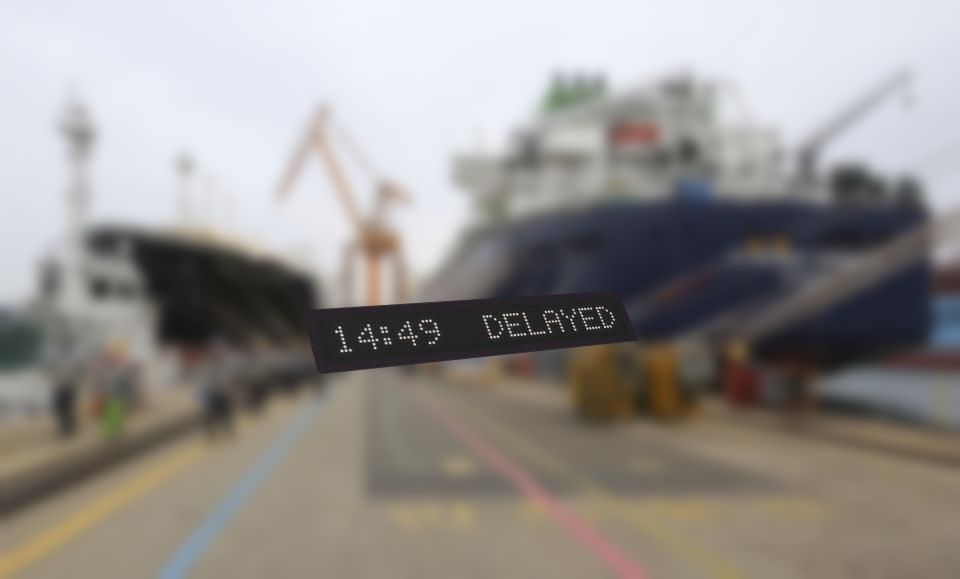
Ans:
14,49
